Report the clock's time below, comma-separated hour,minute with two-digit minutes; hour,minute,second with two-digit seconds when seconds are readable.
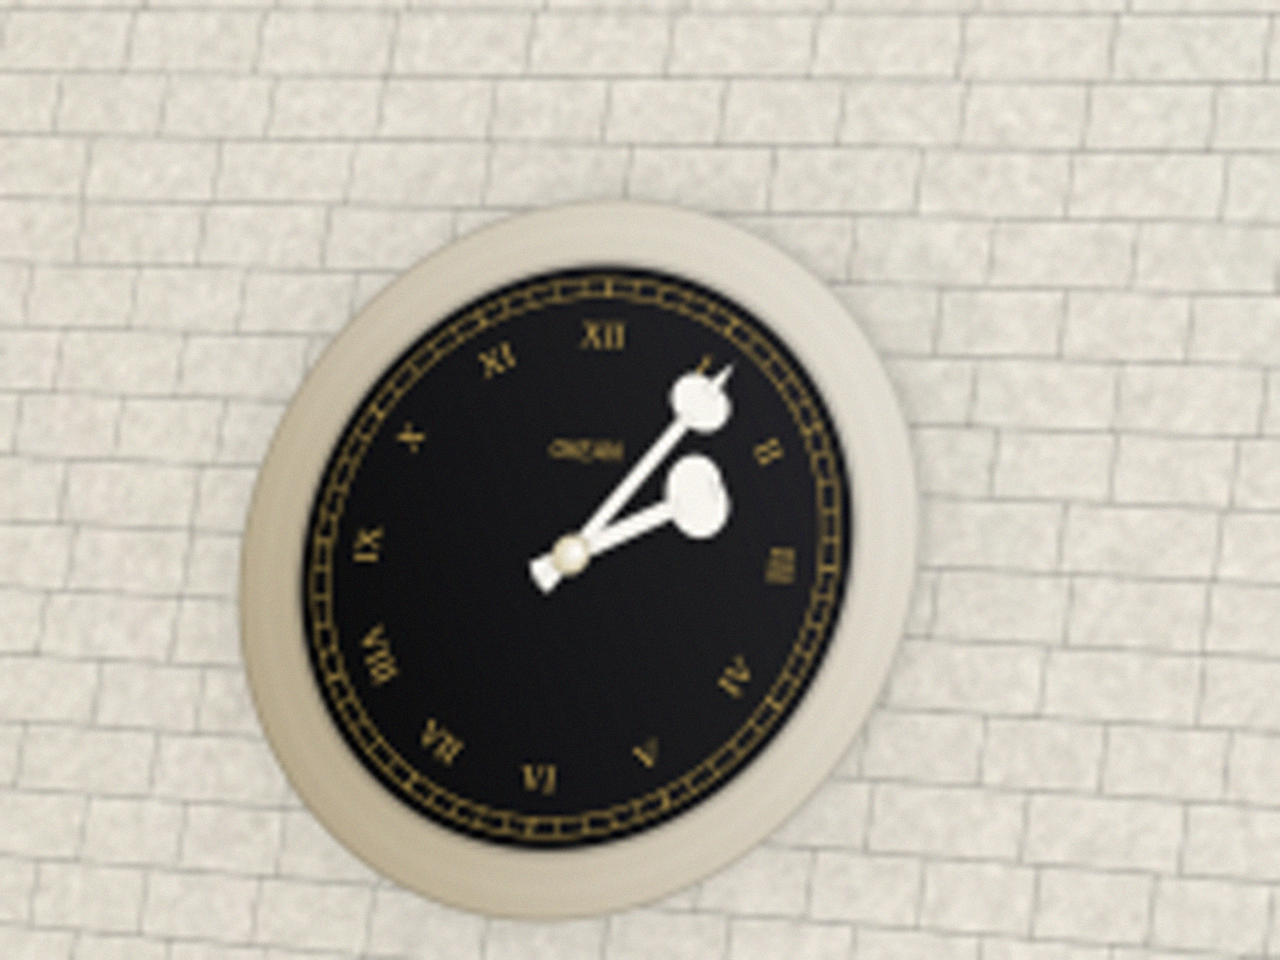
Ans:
2,06
